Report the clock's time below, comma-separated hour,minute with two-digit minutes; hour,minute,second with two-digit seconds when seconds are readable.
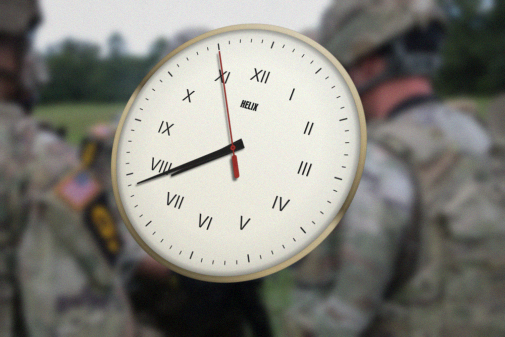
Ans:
7,38,55
